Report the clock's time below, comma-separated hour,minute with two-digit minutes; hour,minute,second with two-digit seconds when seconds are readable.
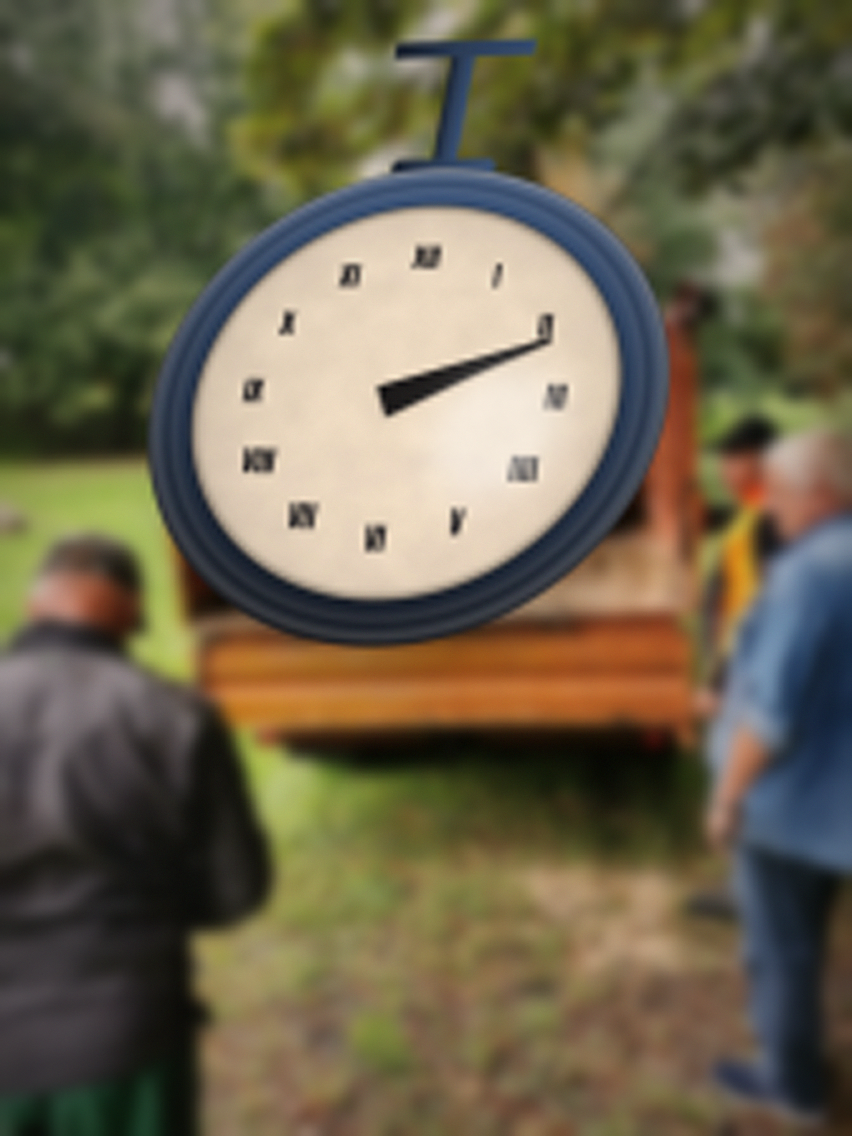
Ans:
2,11
